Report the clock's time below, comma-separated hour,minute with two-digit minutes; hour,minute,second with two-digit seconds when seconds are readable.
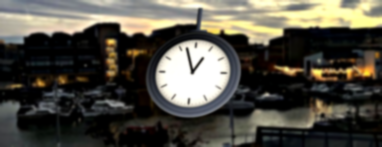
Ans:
12,57
